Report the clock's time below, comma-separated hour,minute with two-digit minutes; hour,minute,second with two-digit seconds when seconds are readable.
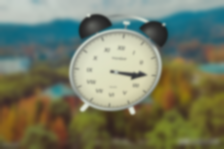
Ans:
3,15
